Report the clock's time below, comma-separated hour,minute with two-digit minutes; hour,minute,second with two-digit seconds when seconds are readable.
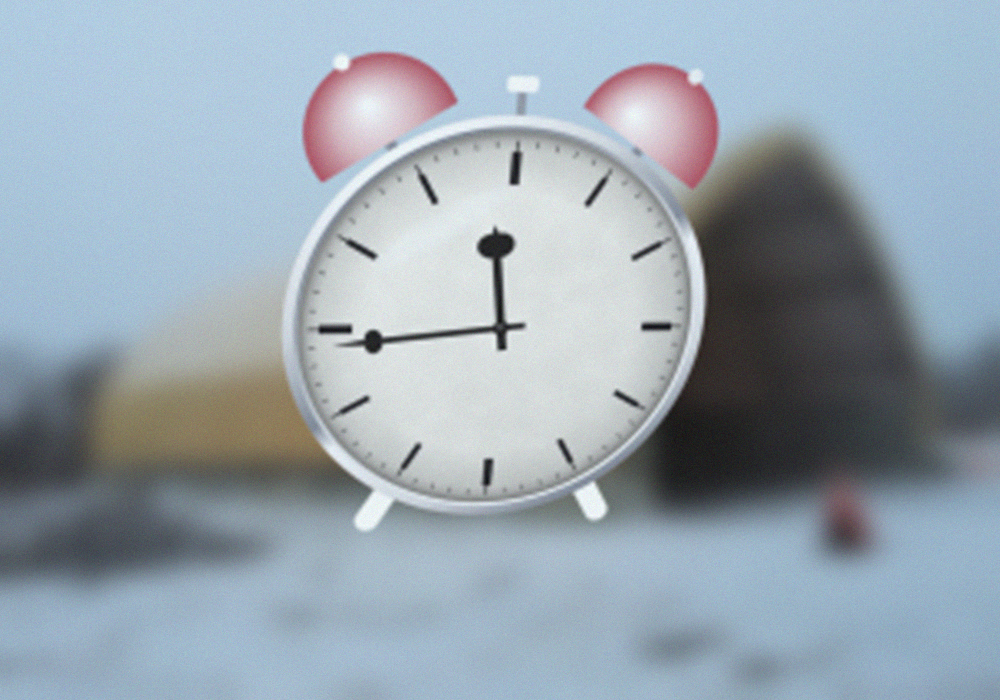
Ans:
11,44
